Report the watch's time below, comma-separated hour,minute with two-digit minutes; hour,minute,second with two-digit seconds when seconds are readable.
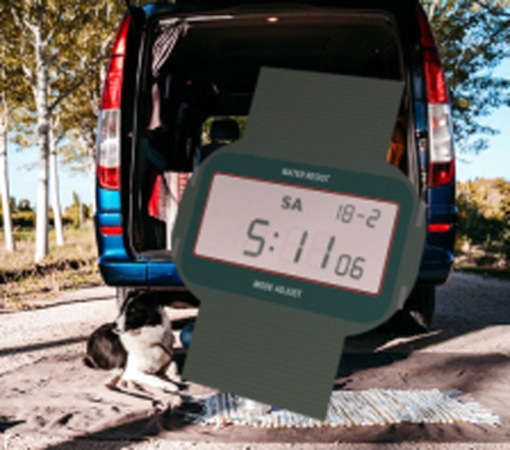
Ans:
5,11,06
